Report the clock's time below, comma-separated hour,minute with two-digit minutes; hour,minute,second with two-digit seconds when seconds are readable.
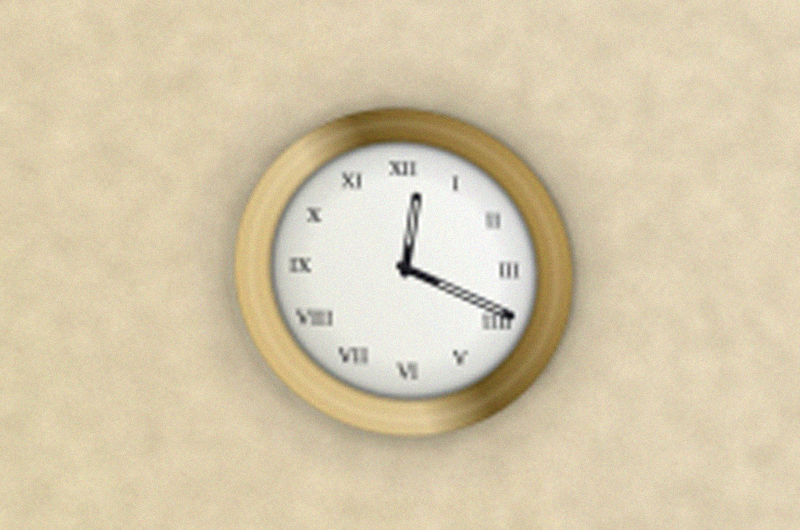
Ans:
12,19
